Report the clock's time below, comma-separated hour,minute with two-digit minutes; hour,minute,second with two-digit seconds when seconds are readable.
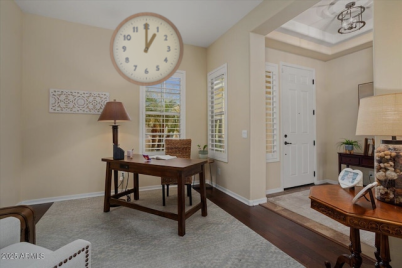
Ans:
1,00
